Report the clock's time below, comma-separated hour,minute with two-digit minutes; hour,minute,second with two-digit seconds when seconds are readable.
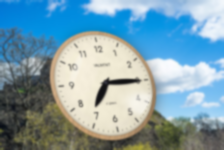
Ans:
7,15
